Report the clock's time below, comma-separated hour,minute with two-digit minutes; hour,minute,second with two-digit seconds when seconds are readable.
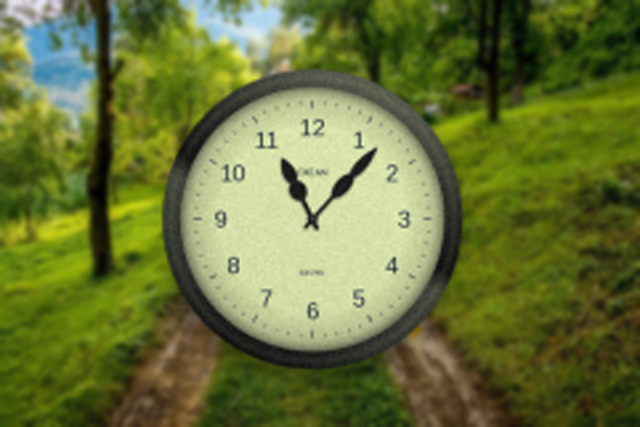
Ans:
11,07
